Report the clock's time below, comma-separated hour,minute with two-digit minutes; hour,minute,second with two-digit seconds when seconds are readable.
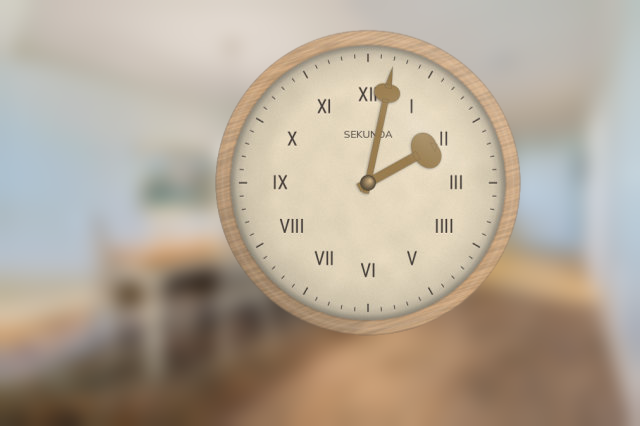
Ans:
2,02
